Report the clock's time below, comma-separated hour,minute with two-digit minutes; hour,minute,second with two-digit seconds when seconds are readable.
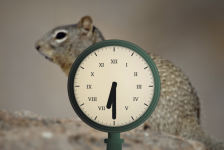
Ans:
6,30
